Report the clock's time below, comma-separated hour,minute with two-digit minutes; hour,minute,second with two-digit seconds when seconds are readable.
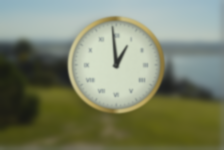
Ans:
12,59
